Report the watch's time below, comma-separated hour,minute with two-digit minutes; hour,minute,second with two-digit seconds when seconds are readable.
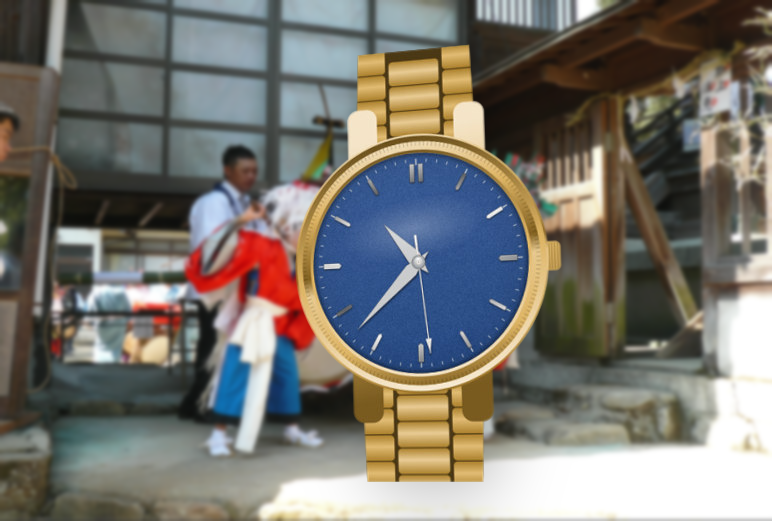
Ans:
10,37,29
